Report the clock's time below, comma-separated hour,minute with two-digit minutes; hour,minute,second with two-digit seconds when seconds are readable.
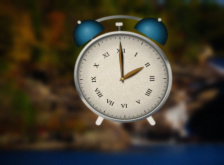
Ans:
2,00
